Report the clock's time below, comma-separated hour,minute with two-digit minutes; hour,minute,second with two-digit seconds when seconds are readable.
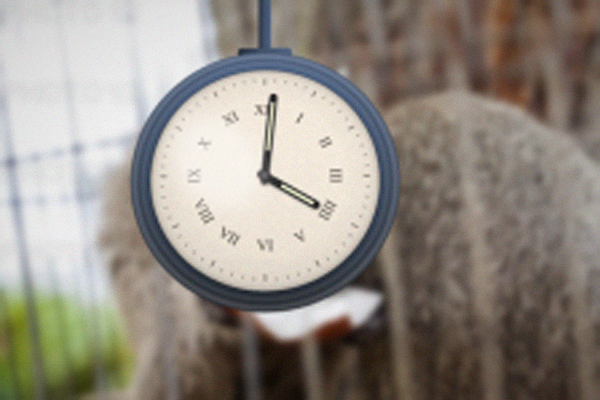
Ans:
4,01
